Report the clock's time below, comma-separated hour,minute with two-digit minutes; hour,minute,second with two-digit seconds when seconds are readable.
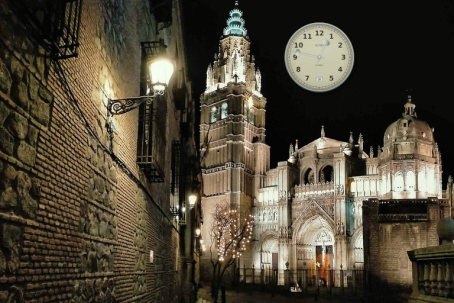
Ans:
12,47
